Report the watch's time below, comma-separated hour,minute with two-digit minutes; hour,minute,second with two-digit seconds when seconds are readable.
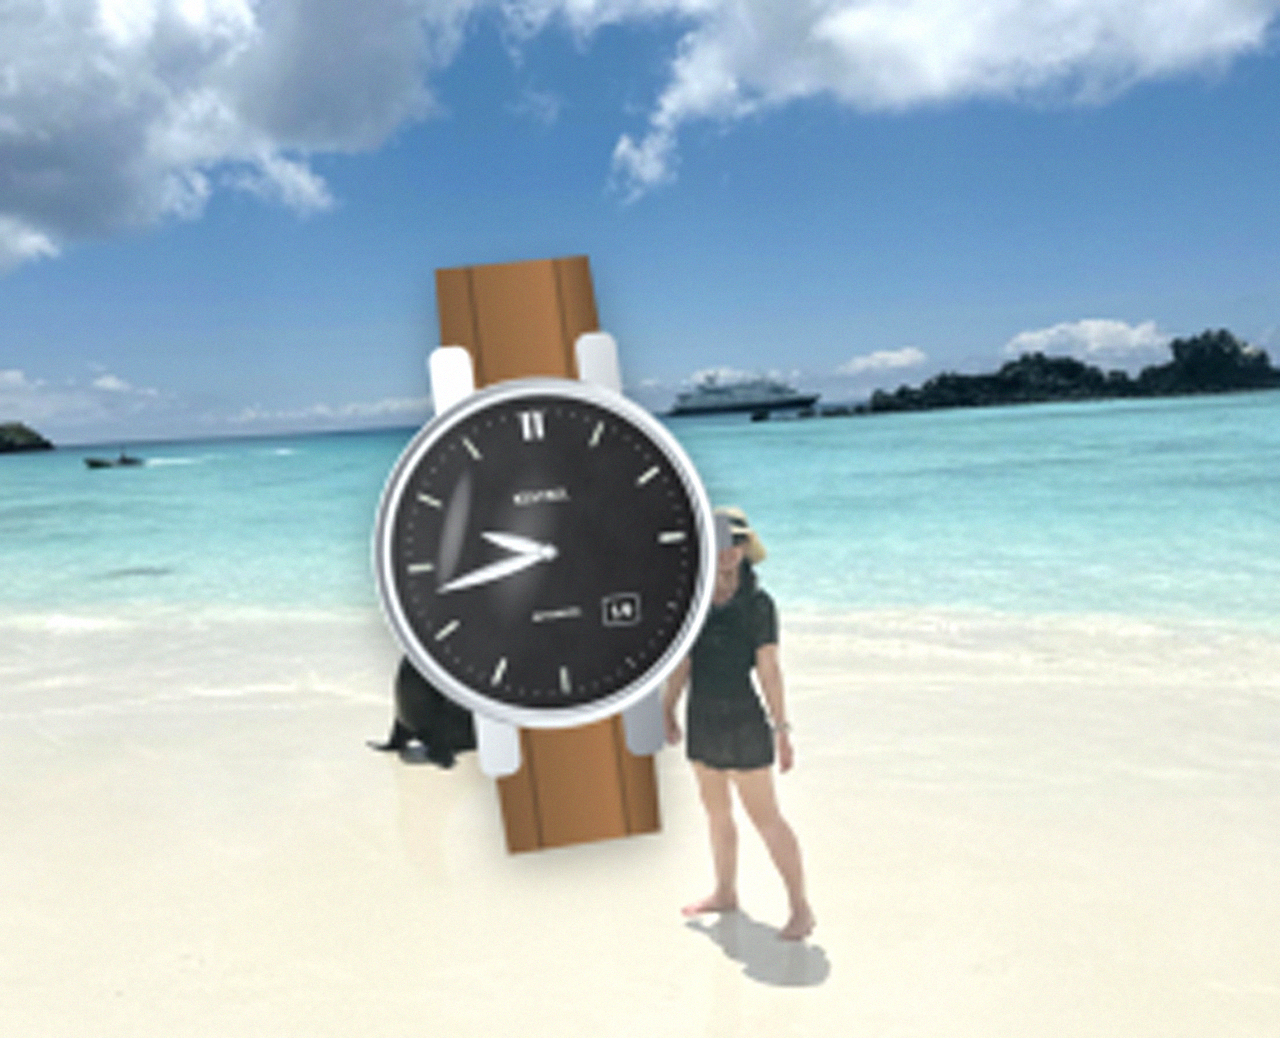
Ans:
9,43
